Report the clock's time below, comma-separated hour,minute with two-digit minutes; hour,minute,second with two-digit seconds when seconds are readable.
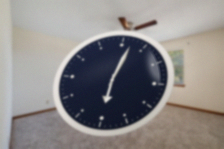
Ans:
6,02
